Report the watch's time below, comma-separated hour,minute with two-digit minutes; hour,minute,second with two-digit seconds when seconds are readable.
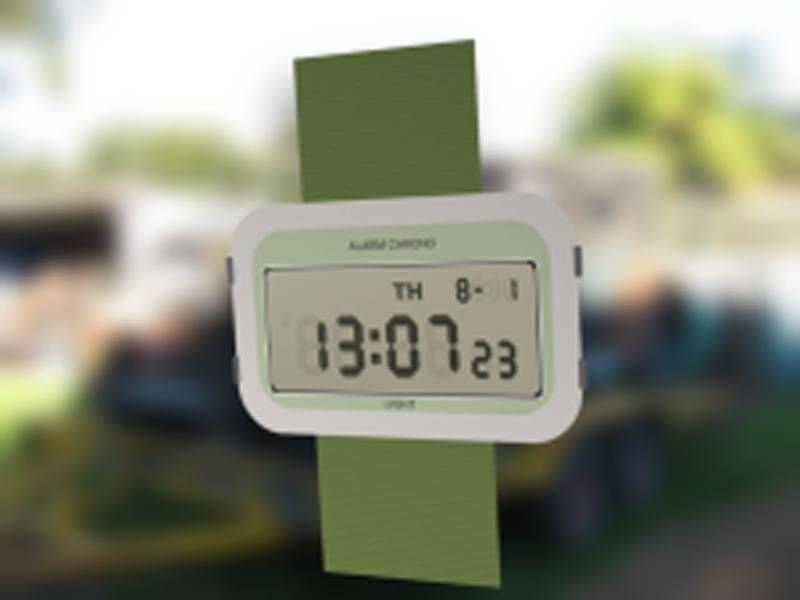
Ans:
13,07,23
